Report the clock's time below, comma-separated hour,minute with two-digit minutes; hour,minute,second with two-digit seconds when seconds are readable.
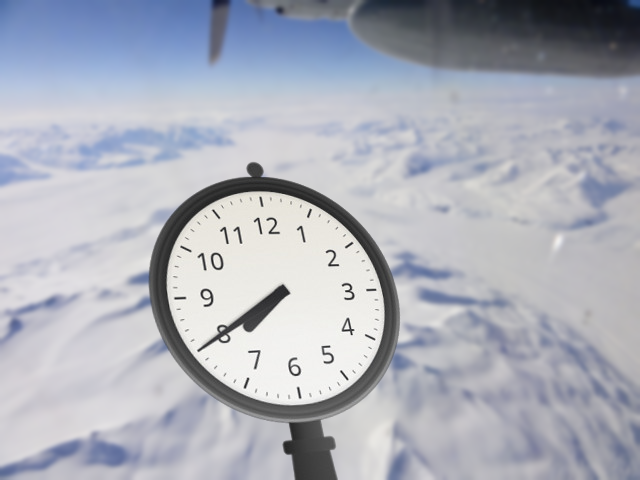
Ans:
7,40
